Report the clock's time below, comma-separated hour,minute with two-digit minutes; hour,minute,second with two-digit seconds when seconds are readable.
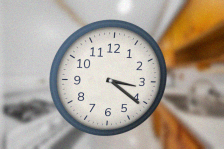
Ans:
3,21
